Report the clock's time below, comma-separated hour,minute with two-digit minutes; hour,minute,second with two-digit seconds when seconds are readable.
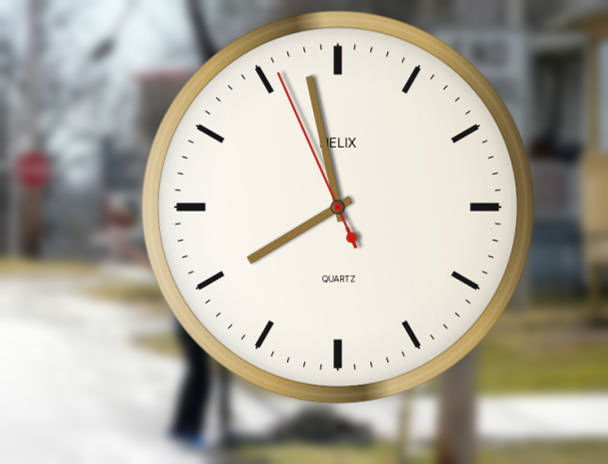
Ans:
7,57,56
